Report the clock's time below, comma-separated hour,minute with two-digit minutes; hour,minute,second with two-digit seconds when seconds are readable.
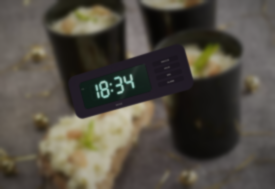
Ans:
18,34
